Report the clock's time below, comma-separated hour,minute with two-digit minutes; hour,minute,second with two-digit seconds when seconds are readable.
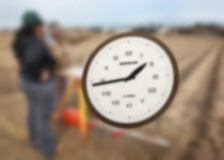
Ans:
1,44
